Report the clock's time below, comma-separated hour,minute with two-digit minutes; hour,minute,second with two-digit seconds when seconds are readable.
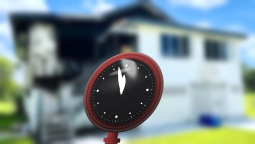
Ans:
11,57
